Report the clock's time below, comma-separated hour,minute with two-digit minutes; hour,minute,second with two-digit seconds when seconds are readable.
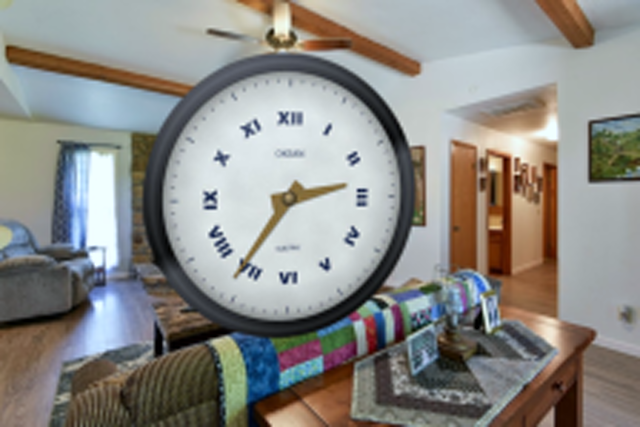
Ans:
2,36
